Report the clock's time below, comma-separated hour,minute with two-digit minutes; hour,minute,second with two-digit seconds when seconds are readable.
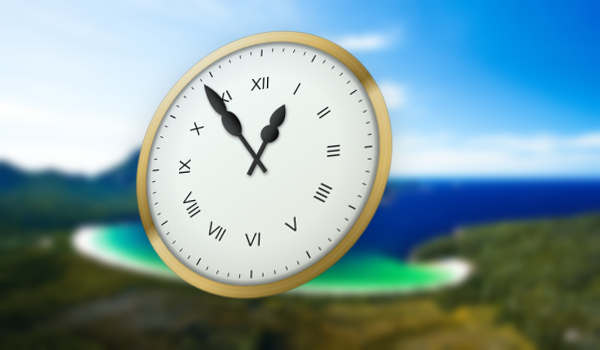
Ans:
12,54
